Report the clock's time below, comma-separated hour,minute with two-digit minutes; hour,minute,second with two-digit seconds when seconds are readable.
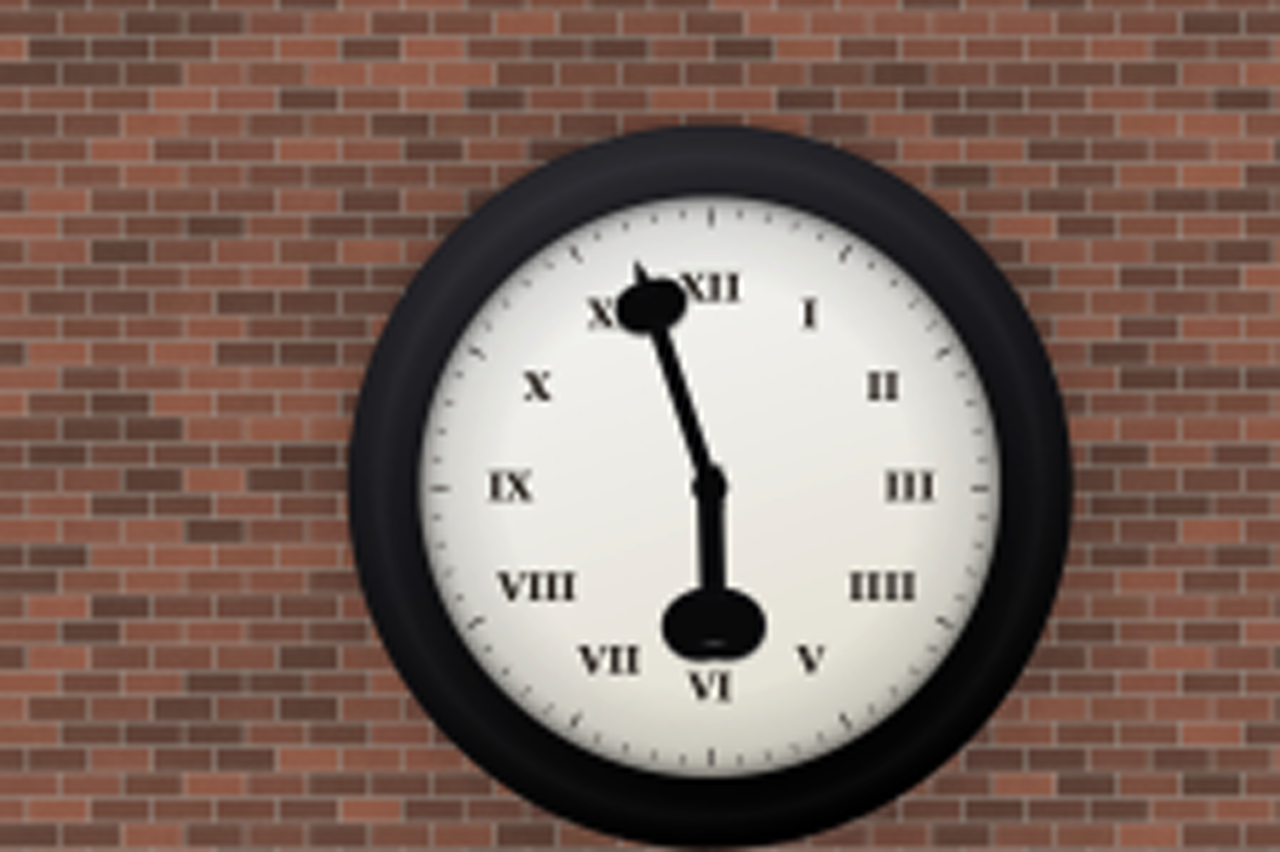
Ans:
5,57
